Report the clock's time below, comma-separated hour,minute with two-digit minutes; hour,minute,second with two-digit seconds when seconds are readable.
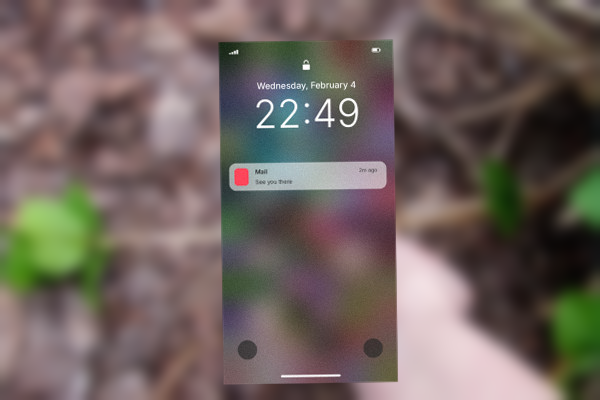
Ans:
22,49
